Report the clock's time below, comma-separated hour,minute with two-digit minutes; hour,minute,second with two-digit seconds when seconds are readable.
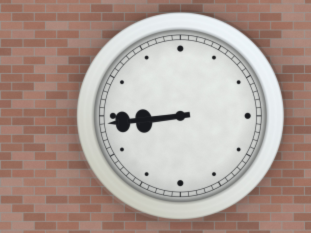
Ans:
8,44
